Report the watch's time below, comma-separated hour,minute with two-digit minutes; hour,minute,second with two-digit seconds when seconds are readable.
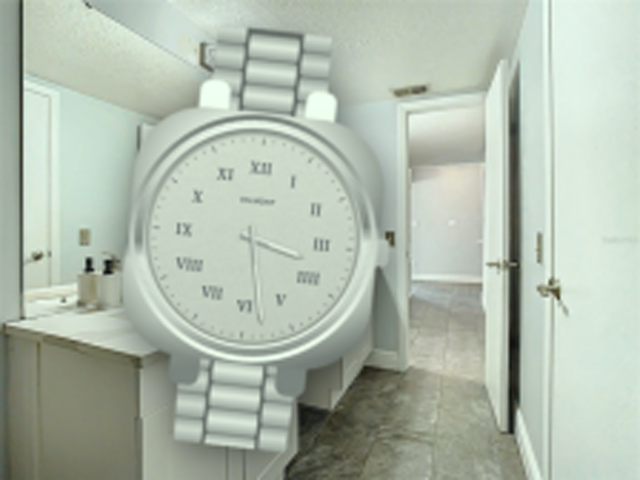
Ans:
3,28
